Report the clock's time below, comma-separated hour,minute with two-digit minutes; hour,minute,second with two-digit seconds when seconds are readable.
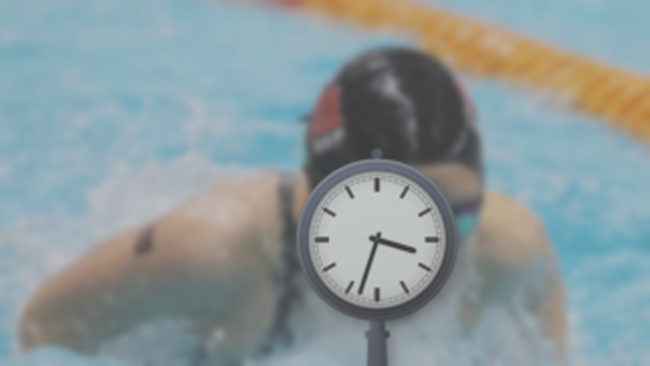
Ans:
3,33
